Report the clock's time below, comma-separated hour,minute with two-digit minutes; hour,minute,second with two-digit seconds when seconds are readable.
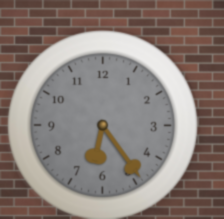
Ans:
6,24
